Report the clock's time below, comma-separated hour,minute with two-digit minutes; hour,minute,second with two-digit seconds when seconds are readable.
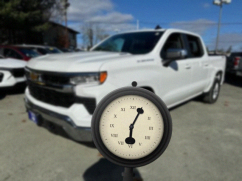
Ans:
6,04
